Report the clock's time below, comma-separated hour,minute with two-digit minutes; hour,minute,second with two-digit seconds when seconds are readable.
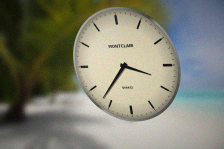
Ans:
3,37
